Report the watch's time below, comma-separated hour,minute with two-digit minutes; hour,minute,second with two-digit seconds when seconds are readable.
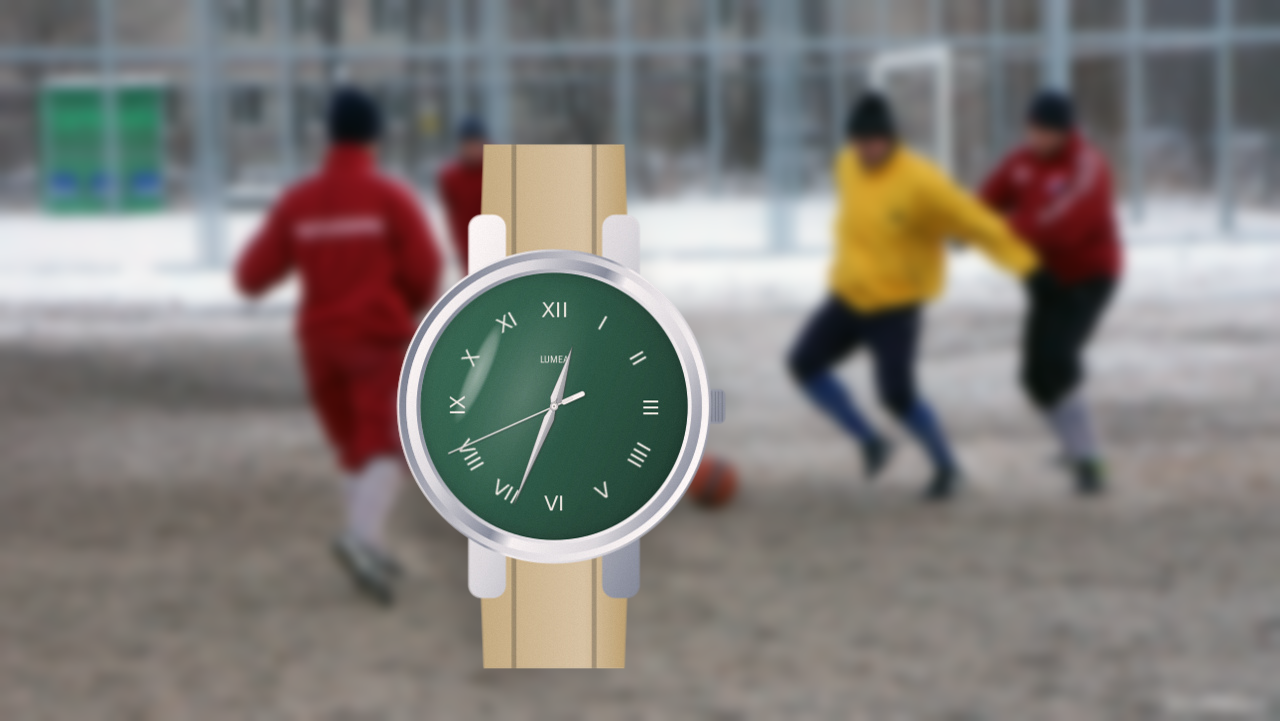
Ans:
12,33,41
